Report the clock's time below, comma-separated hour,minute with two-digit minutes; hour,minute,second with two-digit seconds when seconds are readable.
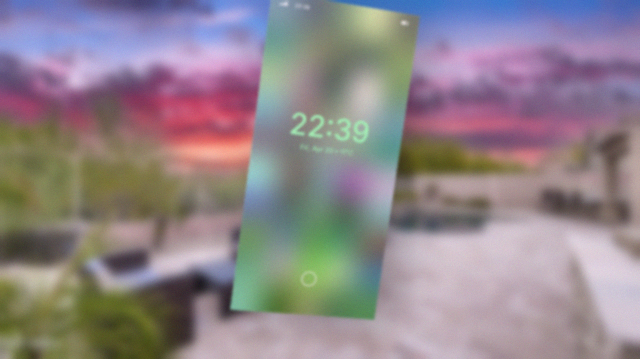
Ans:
22,39
